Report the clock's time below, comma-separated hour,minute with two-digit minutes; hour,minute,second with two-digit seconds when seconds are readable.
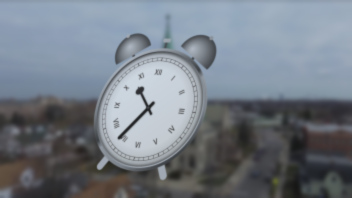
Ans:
10,36
